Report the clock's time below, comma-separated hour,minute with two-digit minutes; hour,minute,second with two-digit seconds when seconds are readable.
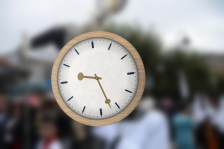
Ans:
9,27
